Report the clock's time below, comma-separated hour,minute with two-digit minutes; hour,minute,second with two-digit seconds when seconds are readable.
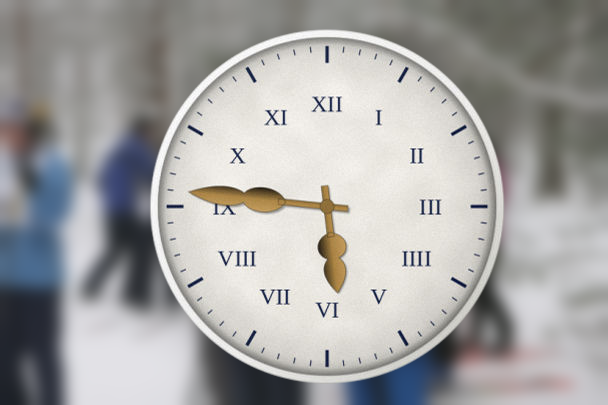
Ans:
5,46
